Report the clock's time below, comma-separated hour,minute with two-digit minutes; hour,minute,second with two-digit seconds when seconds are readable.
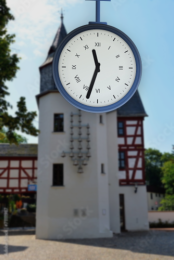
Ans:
11,33
